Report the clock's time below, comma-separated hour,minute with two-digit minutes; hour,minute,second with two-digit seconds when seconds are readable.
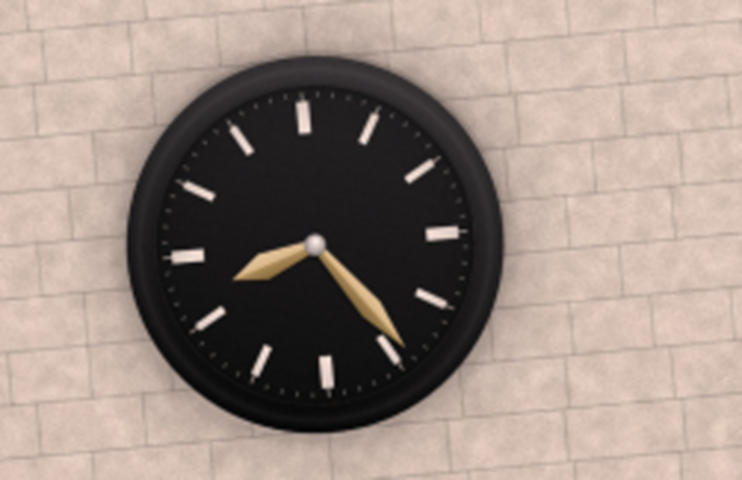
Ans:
8,24
